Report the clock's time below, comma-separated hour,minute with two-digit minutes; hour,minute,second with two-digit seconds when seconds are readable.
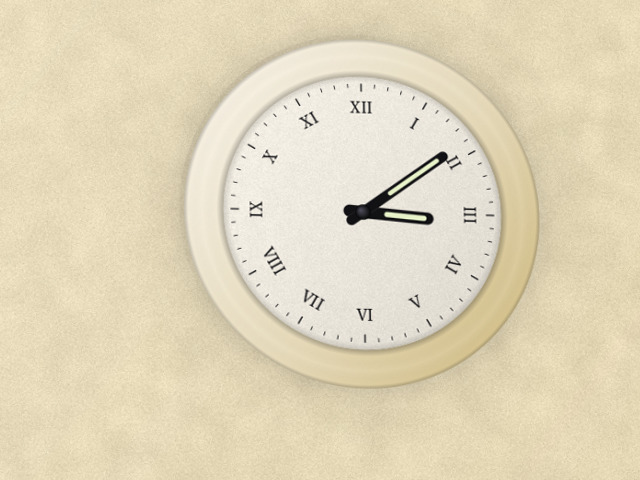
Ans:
3,09
